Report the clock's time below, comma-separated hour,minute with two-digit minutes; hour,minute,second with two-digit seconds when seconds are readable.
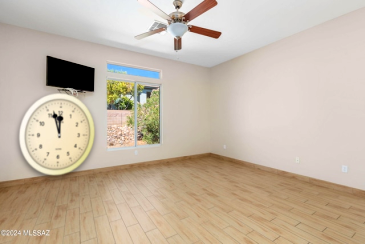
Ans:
11,57
